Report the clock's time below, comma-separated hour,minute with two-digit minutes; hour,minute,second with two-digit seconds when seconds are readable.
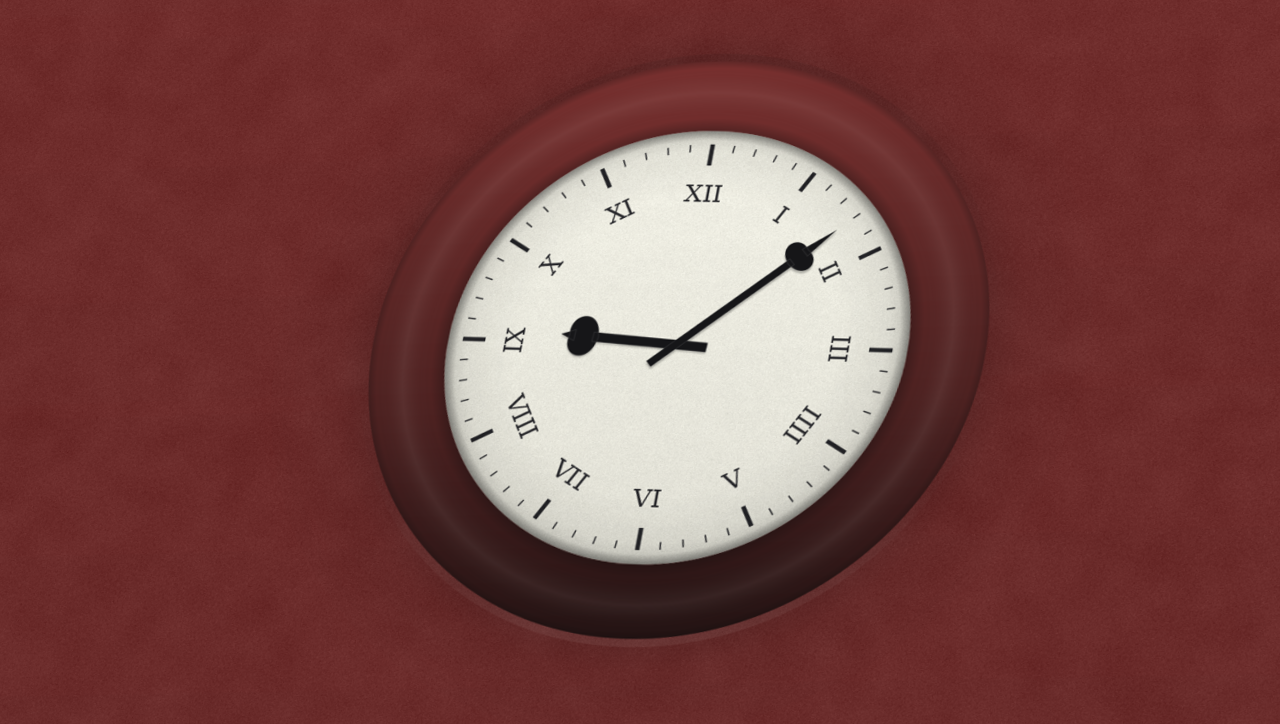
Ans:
9,08
